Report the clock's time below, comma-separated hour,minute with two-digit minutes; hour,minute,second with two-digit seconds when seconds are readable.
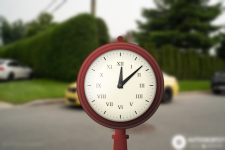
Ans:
12,08
